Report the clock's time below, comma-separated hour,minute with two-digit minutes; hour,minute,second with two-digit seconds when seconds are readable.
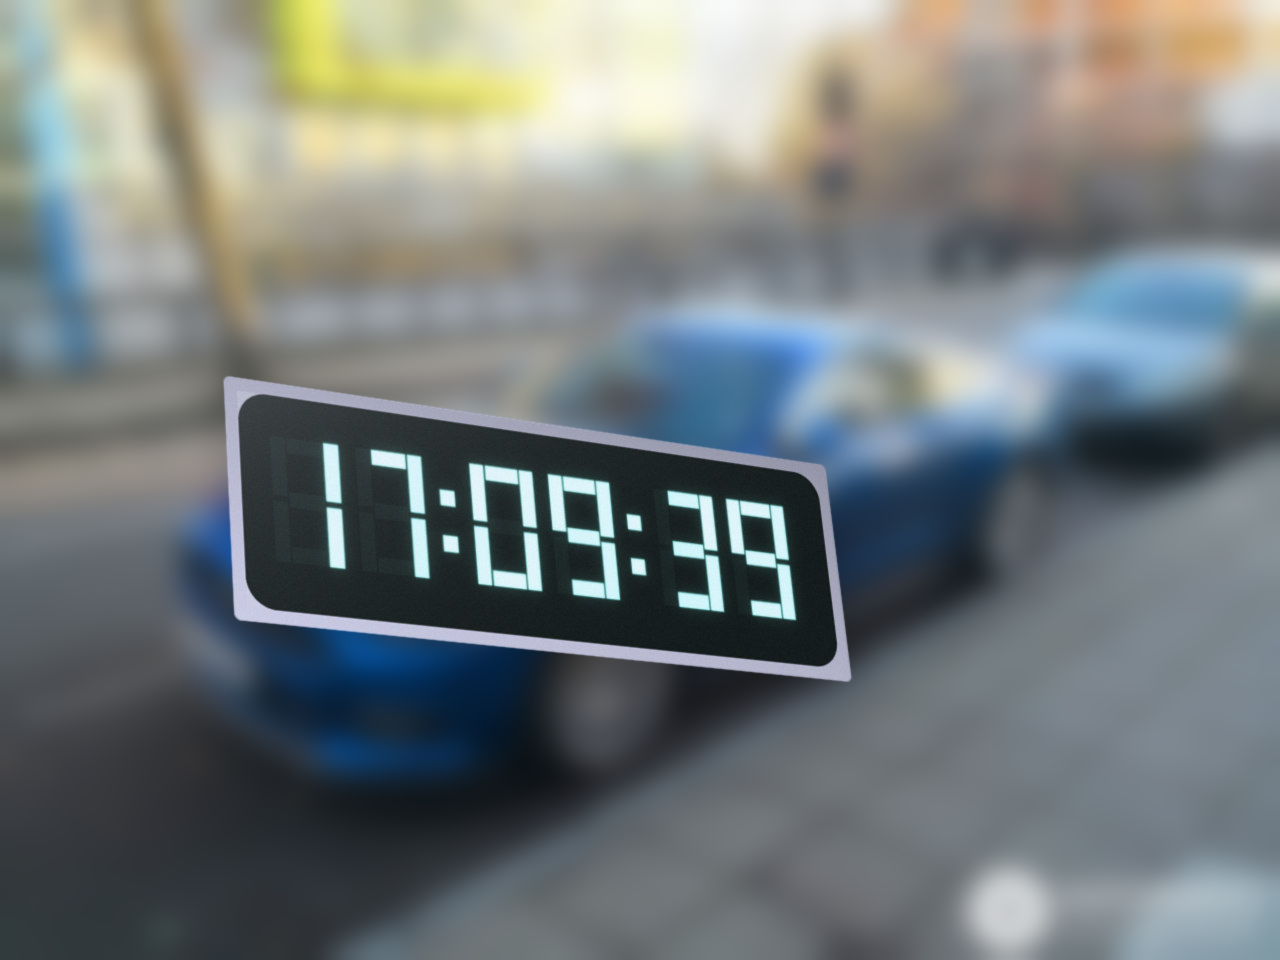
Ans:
17,09,39
